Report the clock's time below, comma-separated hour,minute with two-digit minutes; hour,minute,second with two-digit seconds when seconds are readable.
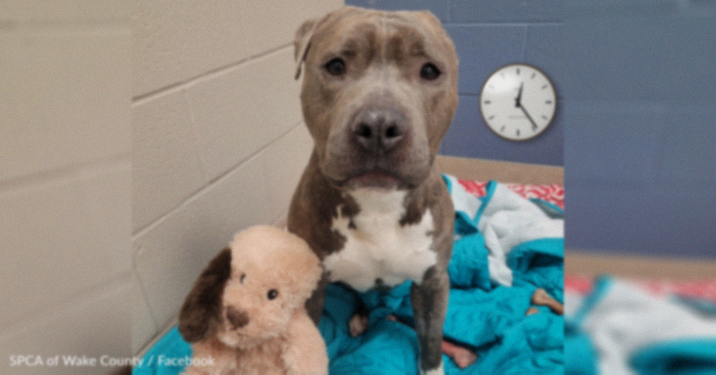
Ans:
12,24
